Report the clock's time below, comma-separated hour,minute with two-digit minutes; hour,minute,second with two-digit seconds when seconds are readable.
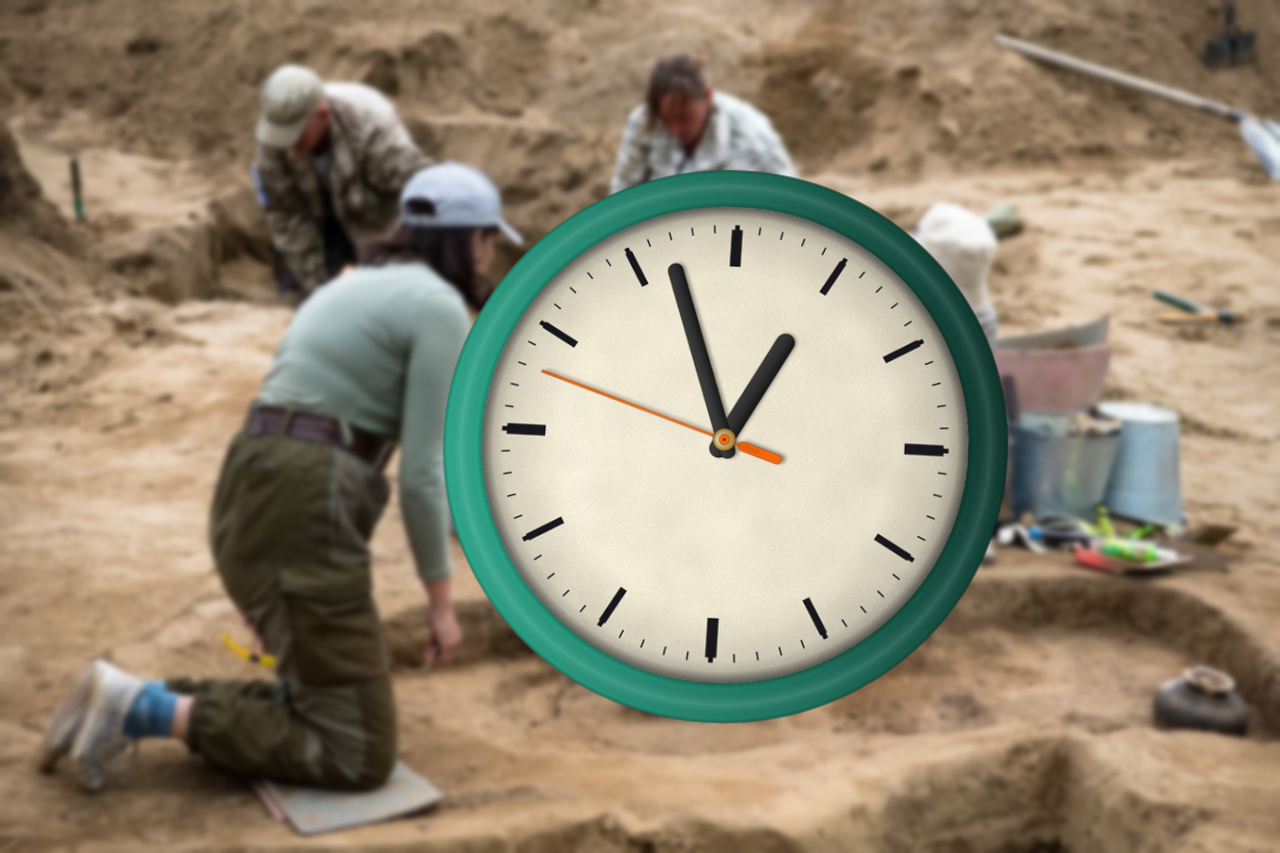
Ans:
12,56,48
